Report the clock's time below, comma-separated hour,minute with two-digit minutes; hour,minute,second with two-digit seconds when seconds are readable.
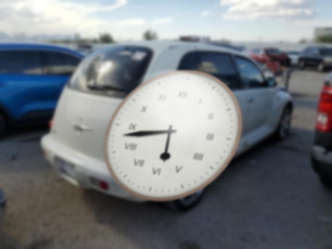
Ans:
5,43
